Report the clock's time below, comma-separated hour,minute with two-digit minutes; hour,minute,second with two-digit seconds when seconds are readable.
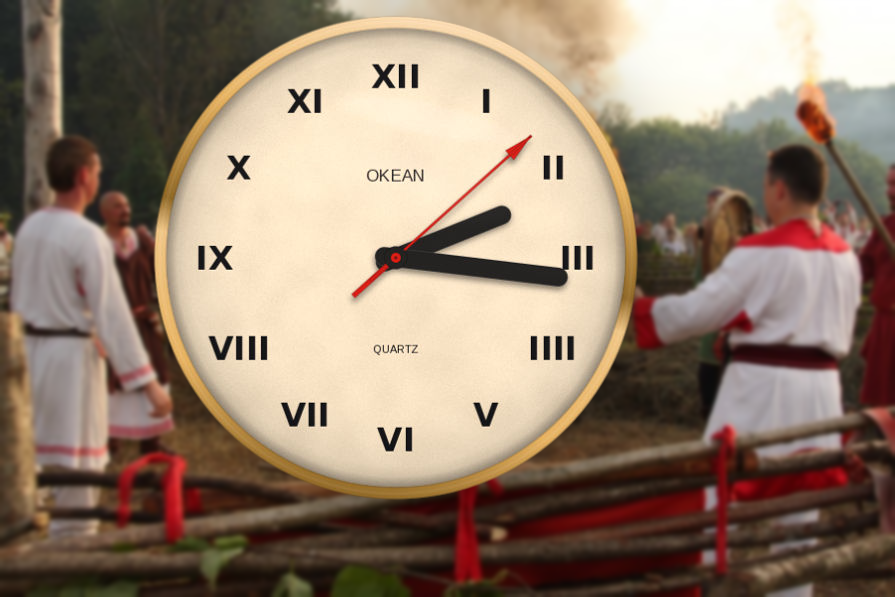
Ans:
2,16,08
